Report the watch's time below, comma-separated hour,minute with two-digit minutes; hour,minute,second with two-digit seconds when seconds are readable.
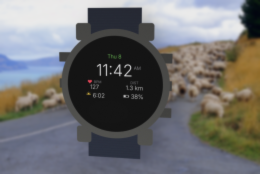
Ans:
11,42
